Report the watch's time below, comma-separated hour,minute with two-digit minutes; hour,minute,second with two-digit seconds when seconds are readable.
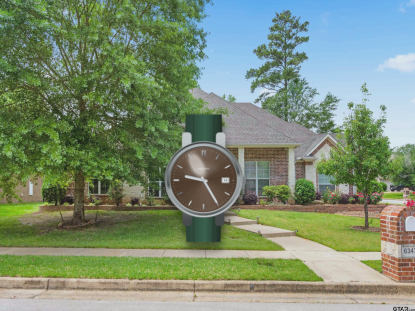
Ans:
9,25
